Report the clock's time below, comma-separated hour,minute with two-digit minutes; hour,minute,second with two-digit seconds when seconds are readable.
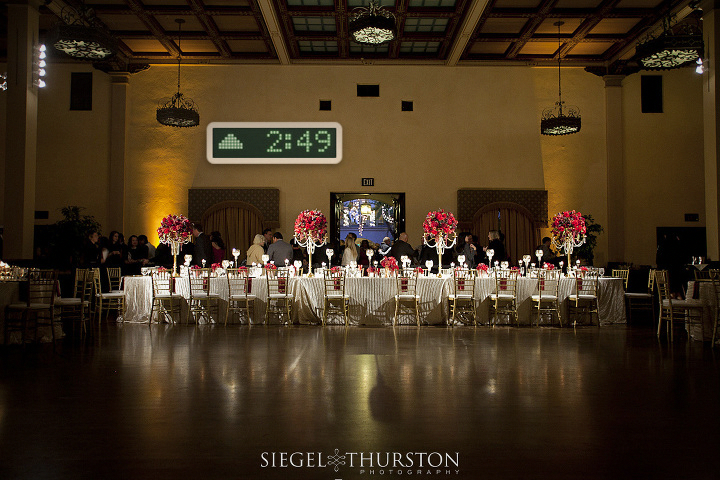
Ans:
2,49
